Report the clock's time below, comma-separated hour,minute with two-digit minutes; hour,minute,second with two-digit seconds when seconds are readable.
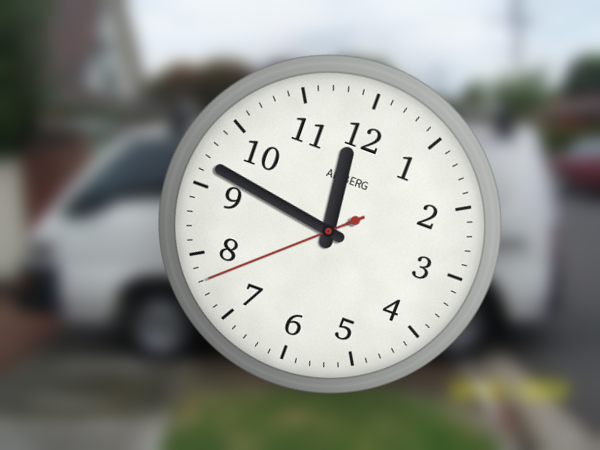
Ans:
11,46,38
